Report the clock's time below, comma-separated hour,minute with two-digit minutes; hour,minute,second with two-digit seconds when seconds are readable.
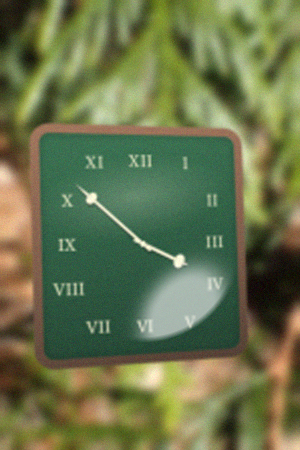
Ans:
3,52
